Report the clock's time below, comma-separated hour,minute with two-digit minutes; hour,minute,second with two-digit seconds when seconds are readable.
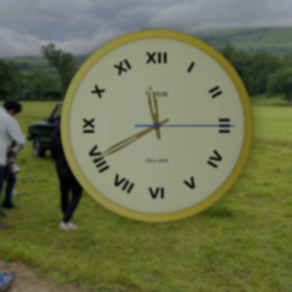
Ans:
11,40,15
